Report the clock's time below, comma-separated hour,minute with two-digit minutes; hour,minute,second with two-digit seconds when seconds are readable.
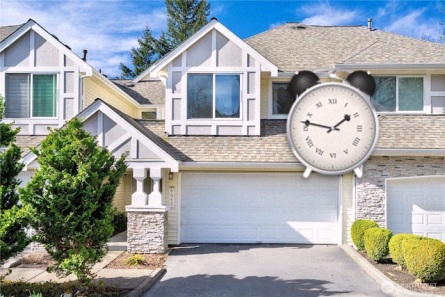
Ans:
1,47
